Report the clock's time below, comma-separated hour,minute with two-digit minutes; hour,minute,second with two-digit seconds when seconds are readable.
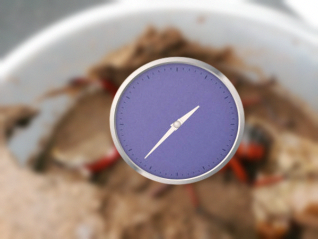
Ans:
1,37
